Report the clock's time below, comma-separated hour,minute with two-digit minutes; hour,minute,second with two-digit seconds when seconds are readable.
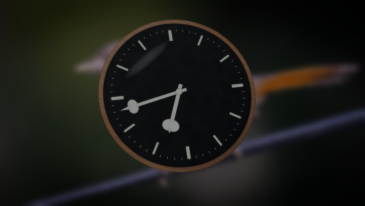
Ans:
6,43
